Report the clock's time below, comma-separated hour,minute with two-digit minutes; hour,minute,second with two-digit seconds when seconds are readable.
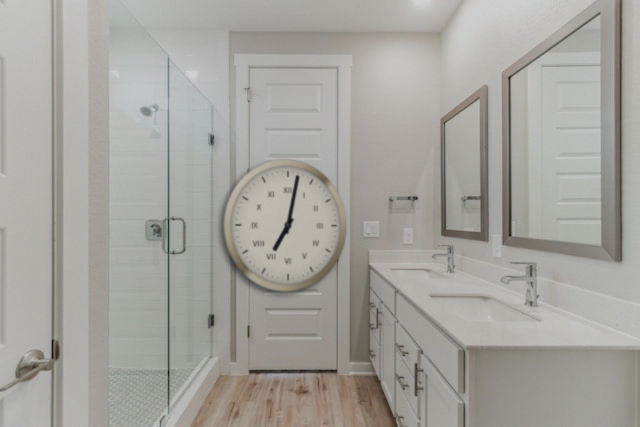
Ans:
7,02
